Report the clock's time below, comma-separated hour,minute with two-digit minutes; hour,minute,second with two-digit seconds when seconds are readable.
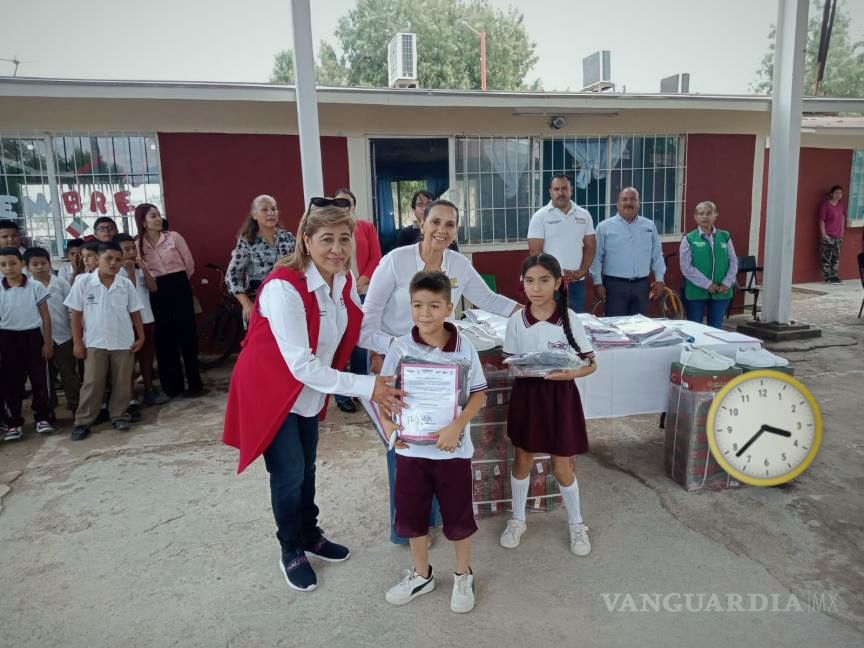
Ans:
3,38
